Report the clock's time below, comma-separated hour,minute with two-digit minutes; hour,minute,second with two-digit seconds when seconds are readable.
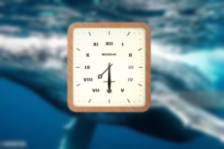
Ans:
7,30
